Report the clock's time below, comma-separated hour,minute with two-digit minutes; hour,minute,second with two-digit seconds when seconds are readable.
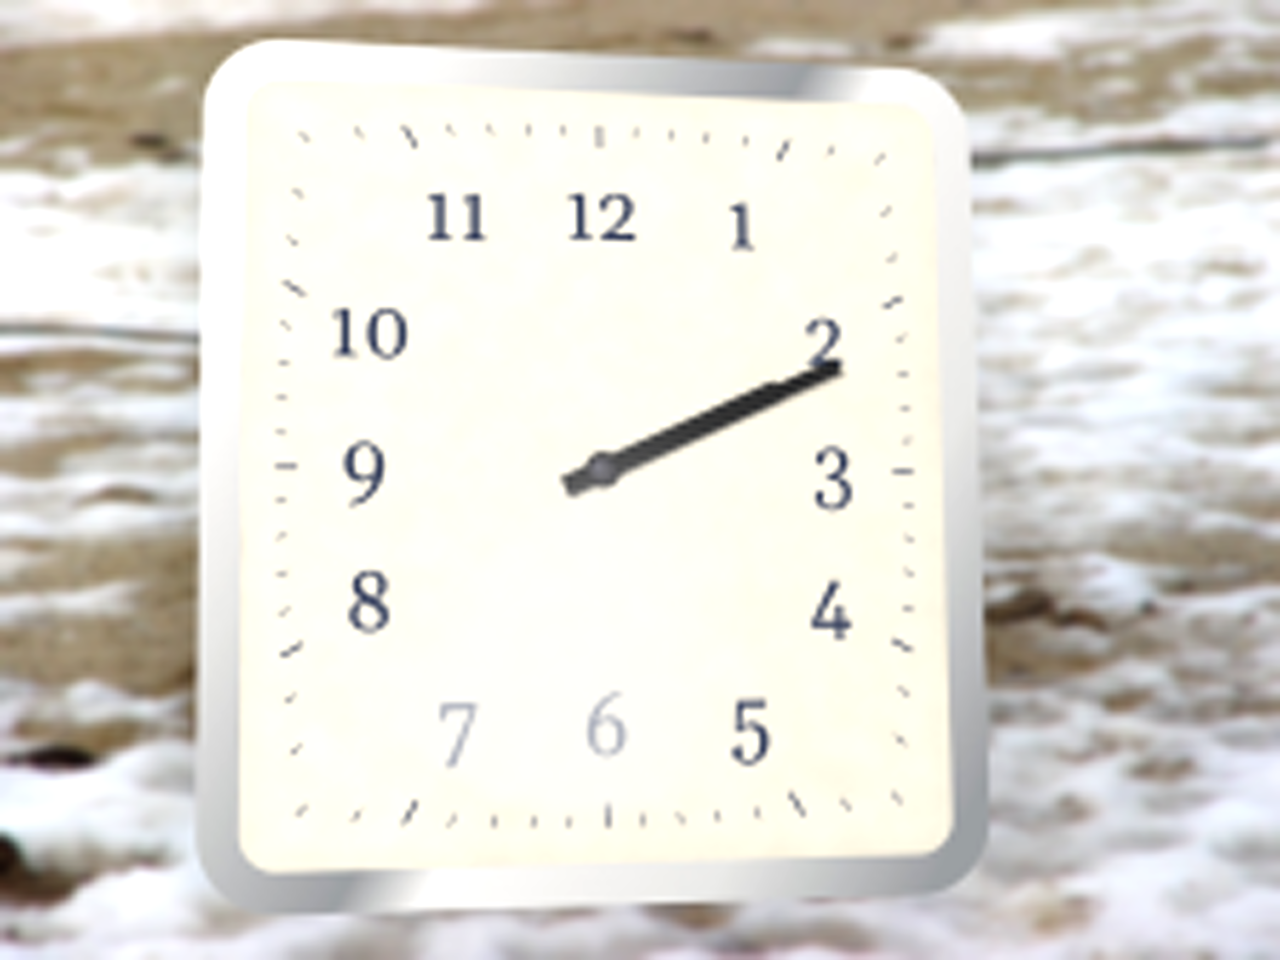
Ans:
2,11
